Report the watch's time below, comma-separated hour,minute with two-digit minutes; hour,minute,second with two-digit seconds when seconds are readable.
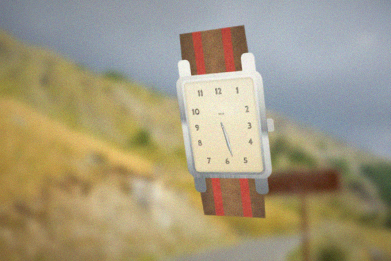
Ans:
5,28
